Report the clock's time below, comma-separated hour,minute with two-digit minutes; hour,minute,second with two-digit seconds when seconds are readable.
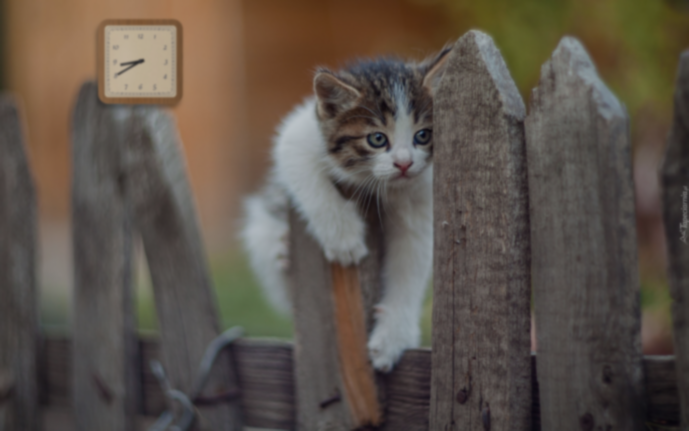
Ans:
8,40
